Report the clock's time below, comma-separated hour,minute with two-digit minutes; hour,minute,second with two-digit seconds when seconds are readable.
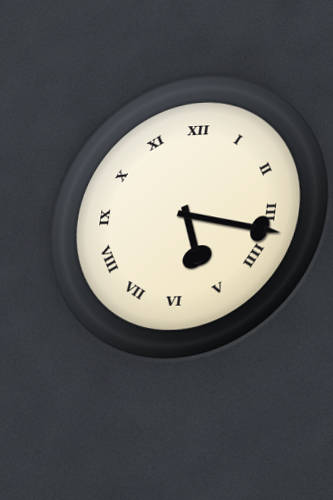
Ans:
5,17
